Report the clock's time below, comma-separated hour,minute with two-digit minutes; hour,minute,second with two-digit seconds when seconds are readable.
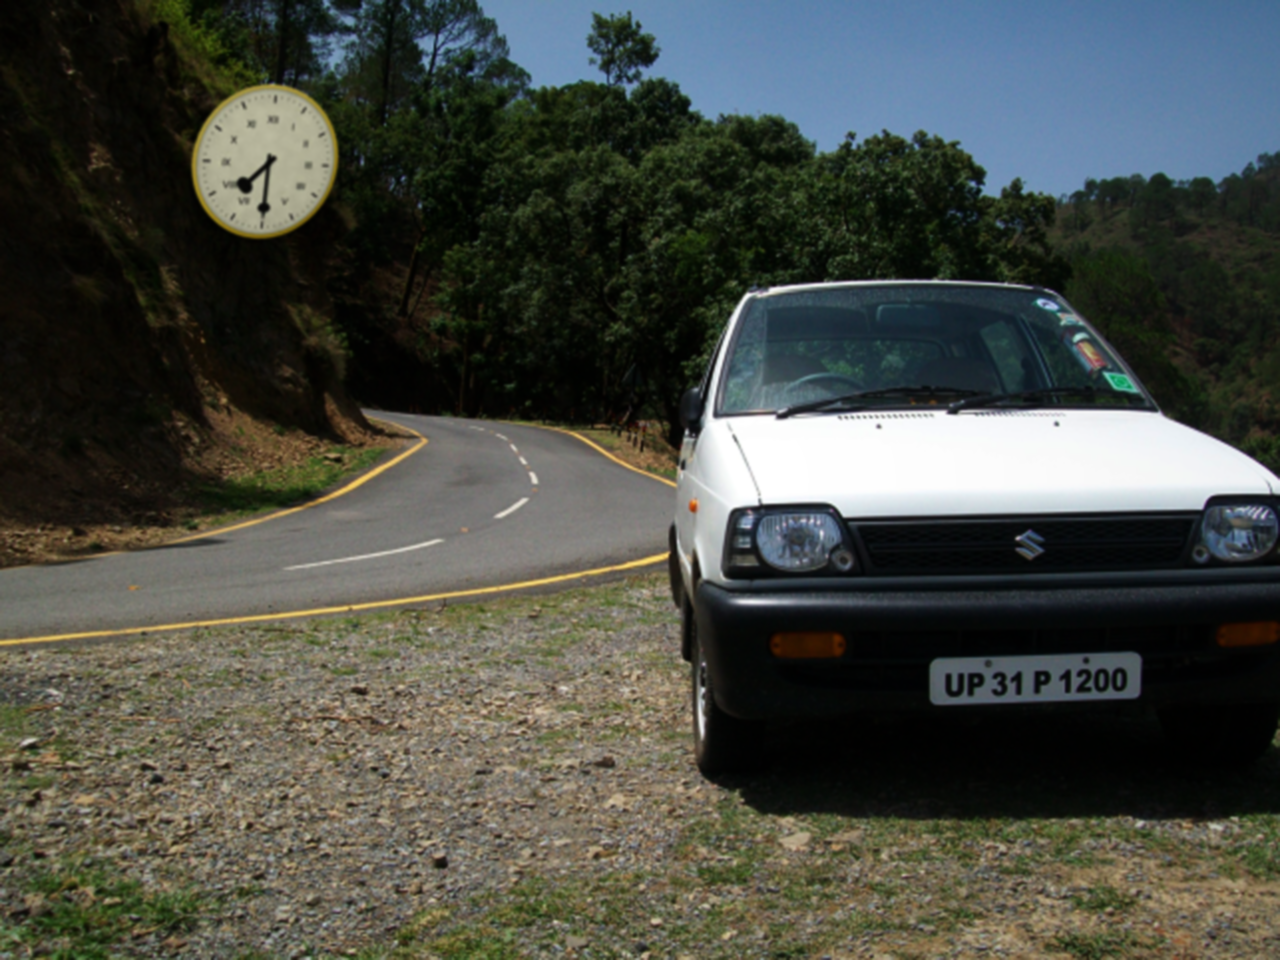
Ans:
7,30
